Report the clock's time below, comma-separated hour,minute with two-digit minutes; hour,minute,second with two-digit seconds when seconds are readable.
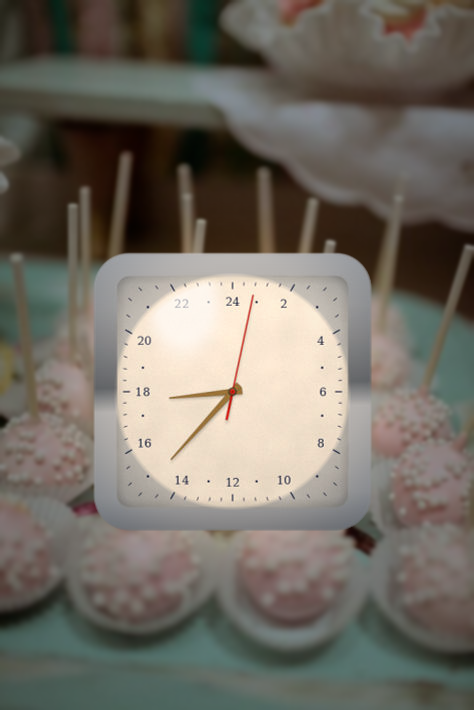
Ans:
17,37,02
